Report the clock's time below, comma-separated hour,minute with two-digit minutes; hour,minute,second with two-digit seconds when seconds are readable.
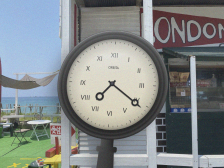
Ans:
7,21
